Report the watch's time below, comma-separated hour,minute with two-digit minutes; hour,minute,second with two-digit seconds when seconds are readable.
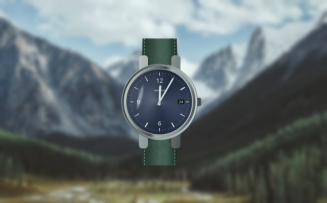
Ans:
12,05
